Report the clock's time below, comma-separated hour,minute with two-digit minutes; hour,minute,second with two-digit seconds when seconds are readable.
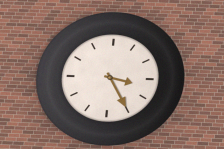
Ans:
3,25
